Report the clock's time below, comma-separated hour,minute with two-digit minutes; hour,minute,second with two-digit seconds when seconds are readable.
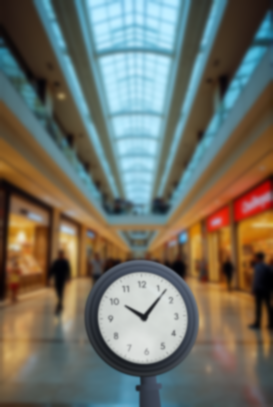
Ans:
10,07
